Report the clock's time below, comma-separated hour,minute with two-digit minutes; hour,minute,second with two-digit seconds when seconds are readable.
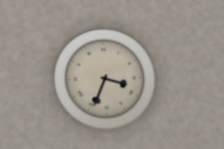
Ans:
3,34
